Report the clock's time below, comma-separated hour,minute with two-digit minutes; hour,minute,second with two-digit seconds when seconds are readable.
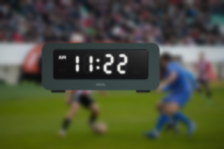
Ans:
11,22
